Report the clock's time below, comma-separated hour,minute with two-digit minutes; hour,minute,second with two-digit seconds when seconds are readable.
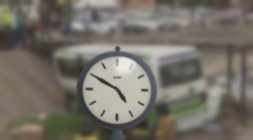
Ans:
4,50
